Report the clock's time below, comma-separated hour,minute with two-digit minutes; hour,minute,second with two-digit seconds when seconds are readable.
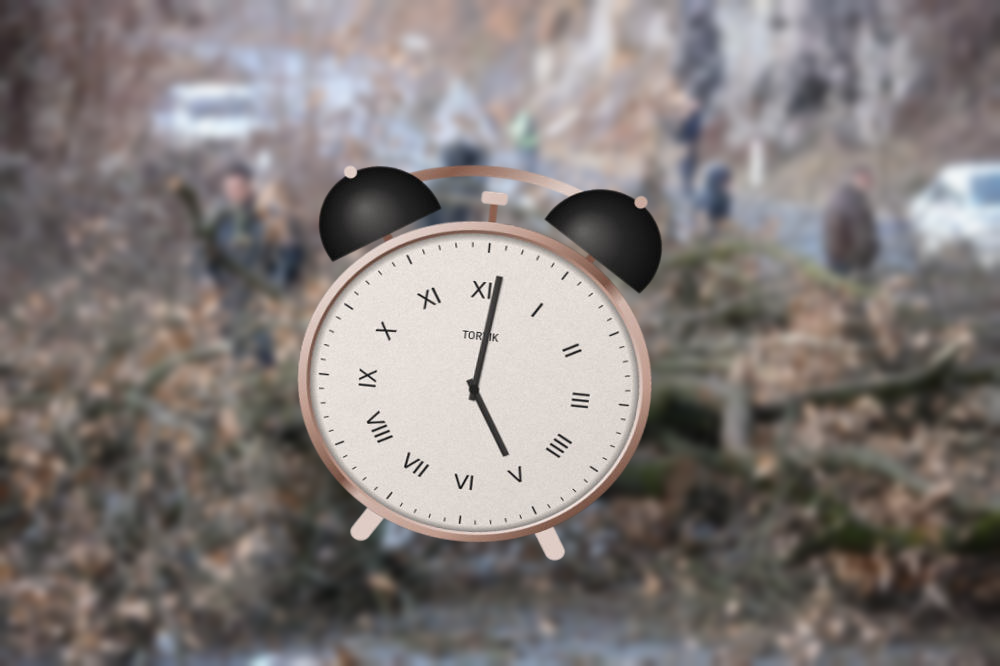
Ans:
5,01
